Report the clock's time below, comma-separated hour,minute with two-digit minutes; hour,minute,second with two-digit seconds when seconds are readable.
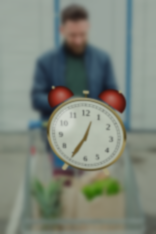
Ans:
12,35
